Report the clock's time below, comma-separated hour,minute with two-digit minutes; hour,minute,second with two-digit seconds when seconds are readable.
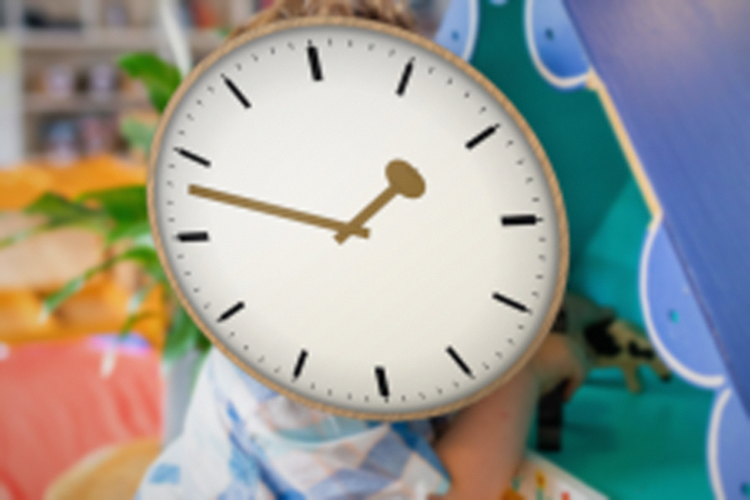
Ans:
1,48
